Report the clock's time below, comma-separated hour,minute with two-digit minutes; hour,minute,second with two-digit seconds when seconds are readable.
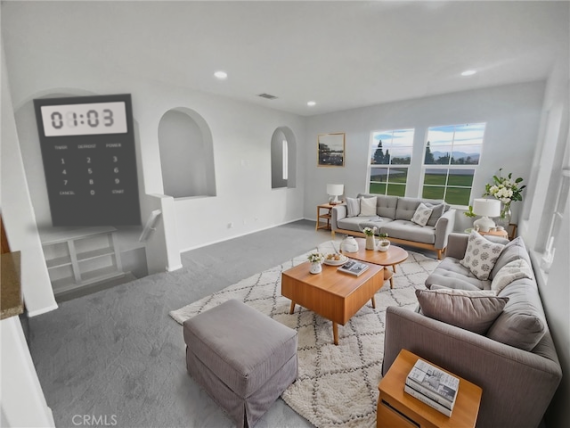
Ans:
1,03
